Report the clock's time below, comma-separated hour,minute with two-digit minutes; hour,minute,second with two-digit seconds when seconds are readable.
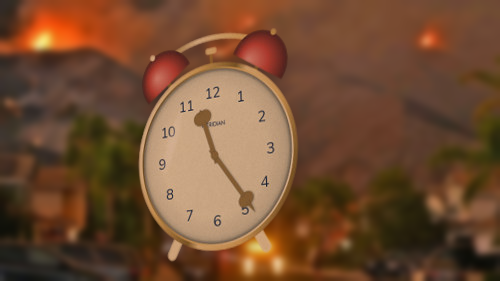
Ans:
11,24
